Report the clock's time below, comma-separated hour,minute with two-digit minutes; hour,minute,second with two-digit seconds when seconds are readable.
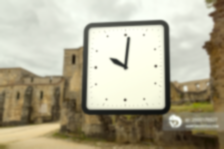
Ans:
10,01
